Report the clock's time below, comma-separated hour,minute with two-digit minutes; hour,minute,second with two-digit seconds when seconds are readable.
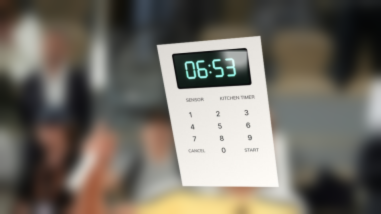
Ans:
6,53
